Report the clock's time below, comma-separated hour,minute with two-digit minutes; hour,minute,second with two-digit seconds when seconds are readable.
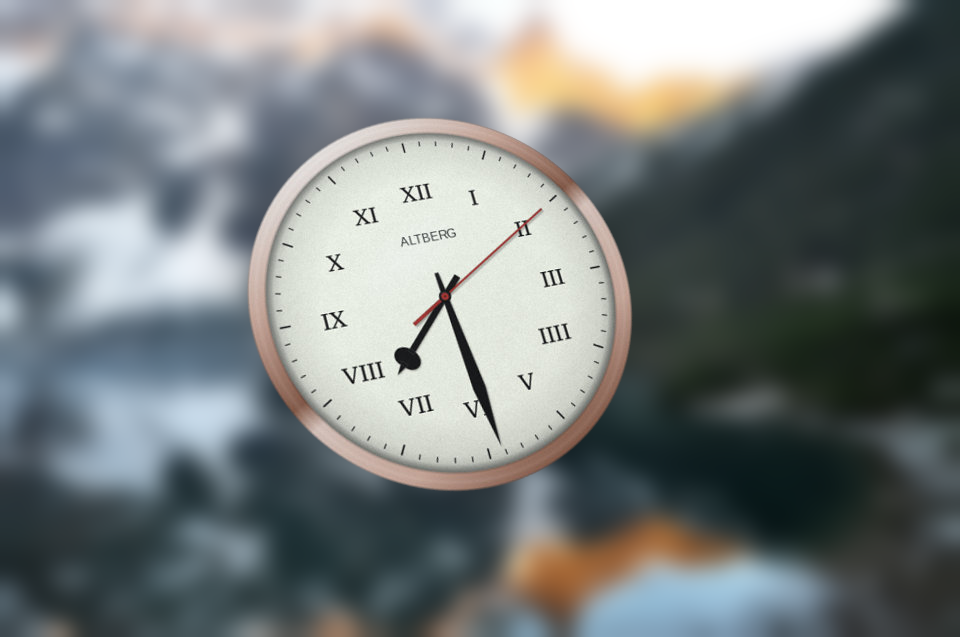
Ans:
7,29,10
